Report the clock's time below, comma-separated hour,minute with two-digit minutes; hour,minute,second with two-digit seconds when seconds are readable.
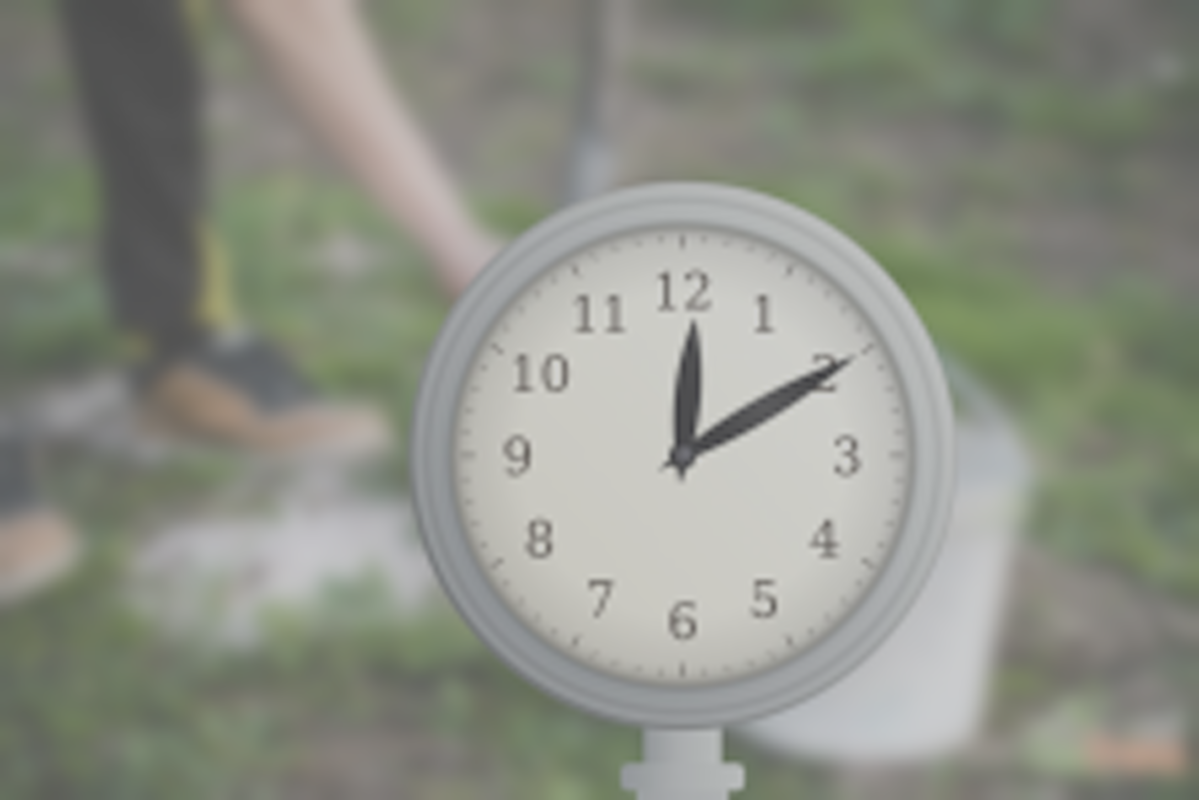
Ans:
12,10
